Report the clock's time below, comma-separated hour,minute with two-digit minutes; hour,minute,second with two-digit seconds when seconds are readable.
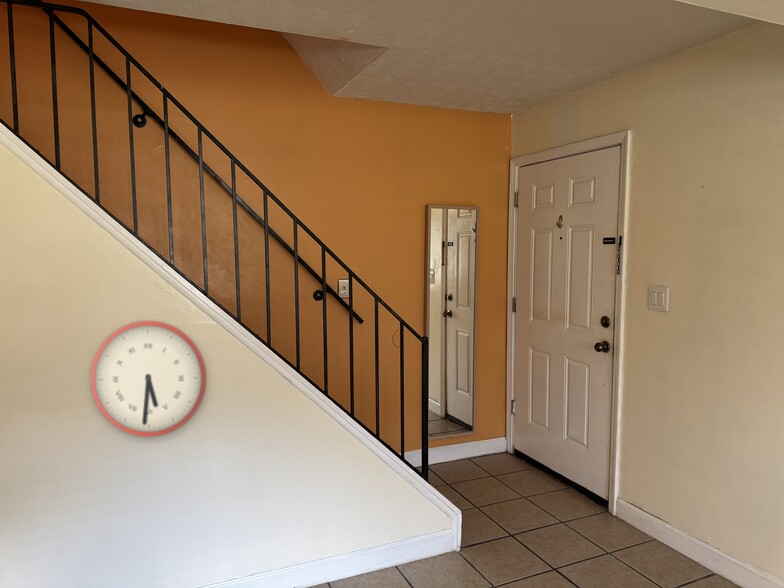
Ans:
5,31
